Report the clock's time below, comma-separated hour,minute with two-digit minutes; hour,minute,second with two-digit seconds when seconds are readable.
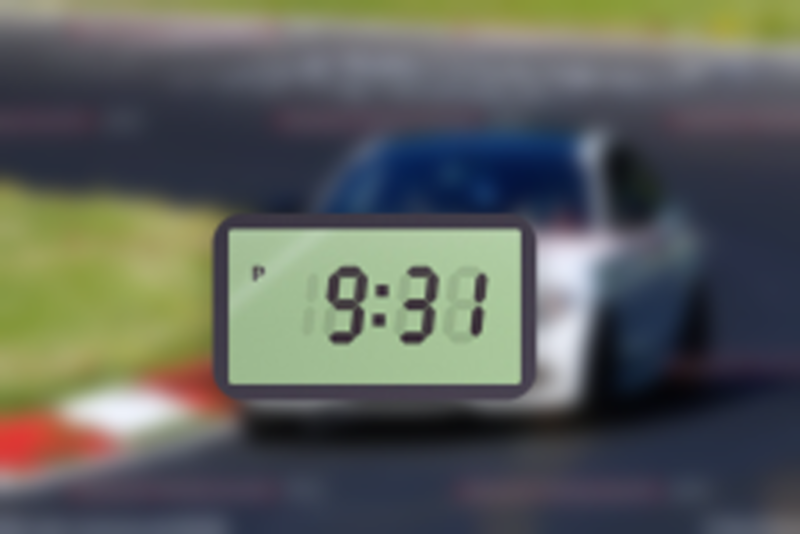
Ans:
9,31
